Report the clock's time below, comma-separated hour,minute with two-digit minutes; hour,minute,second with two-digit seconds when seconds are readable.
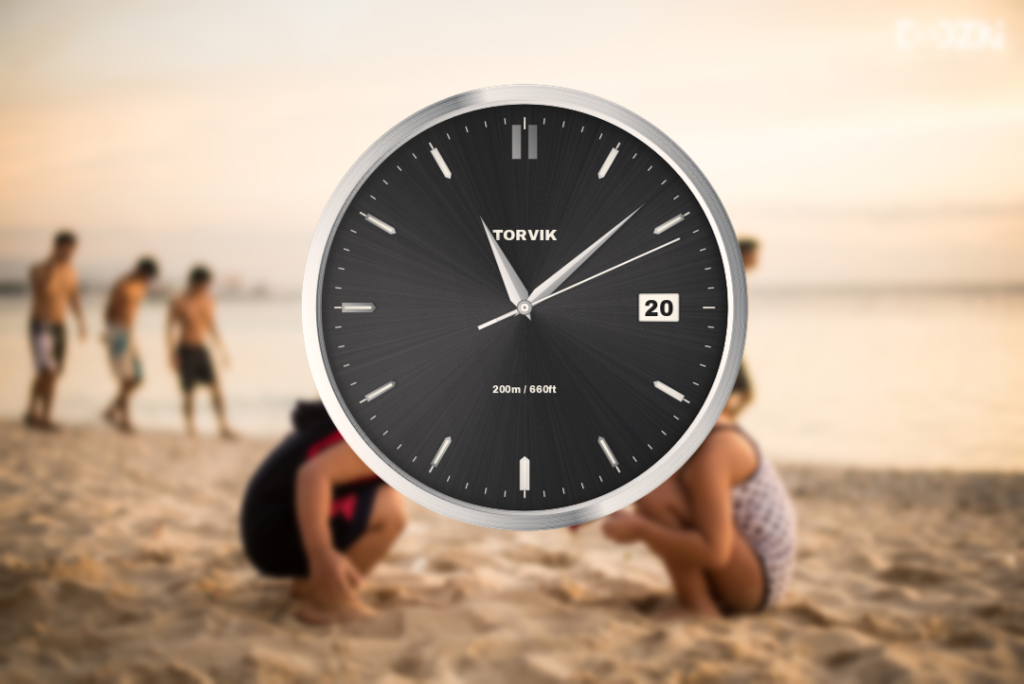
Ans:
11,08,11
